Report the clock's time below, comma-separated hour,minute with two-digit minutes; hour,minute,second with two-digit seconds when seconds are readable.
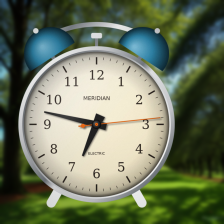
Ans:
6,47,14
